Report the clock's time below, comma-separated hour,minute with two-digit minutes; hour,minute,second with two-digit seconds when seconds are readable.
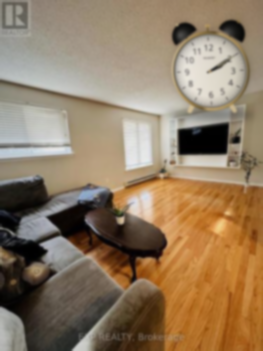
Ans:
2,10
